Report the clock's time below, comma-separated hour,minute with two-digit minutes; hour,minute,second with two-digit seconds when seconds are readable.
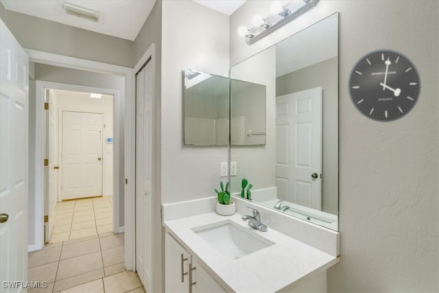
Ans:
4,02
